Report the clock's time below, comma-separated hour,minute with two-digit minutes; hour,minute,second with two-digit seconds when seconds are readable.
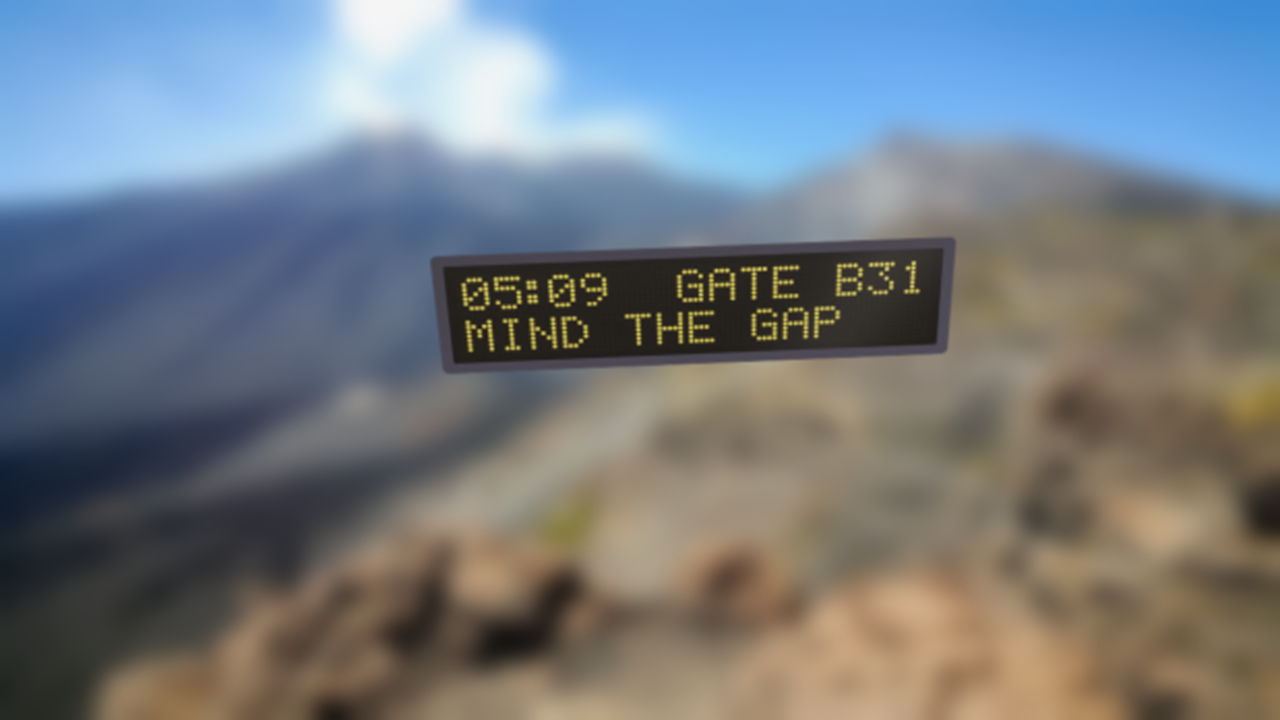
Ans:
5,09
